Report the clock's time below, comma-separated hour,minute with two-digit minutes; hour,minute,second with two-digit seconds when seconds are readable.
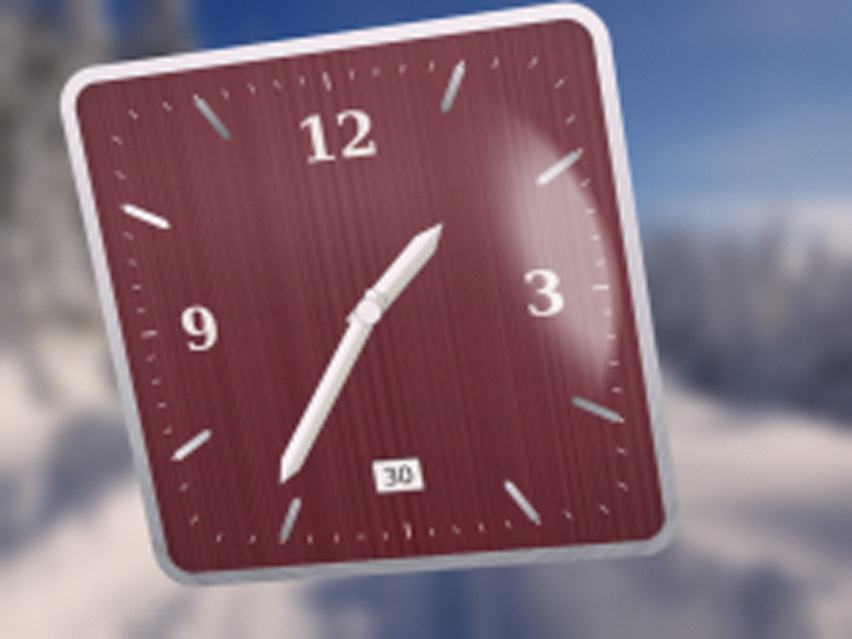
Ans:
1,36
